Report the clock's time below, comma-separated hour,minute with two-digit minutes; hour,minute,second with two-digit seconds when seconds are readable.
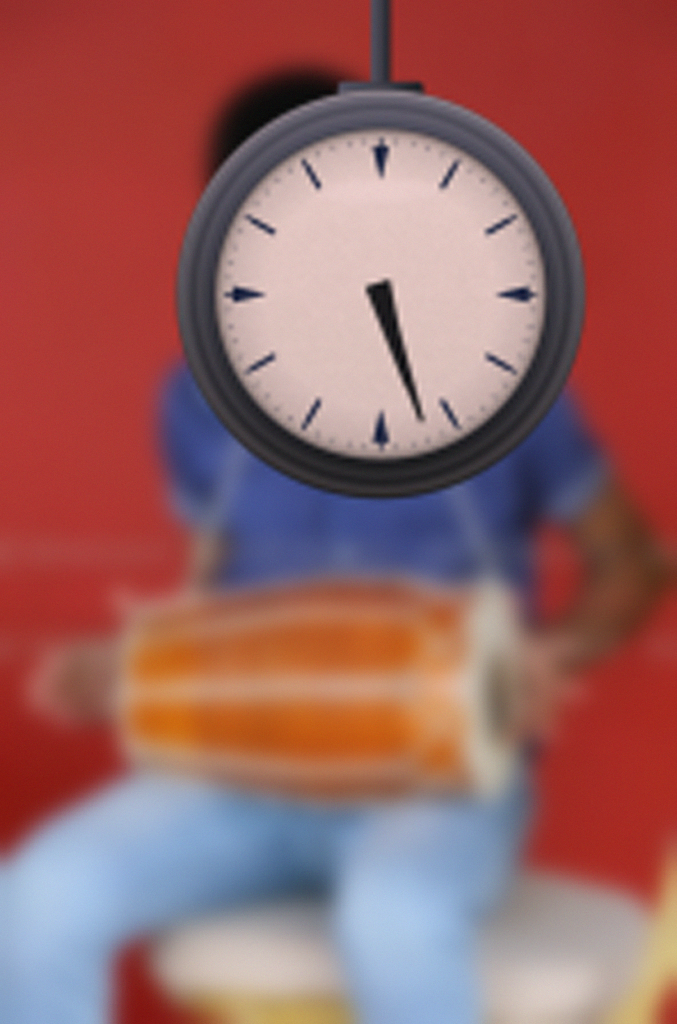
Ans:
5,27
